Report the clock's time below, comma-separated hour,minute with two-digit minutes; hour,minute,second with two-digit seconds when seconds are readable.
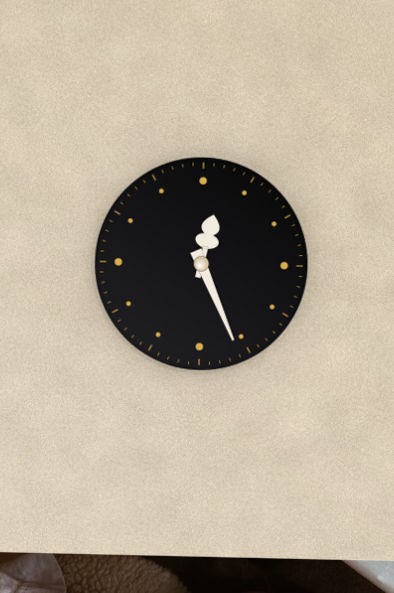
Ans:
12,26
